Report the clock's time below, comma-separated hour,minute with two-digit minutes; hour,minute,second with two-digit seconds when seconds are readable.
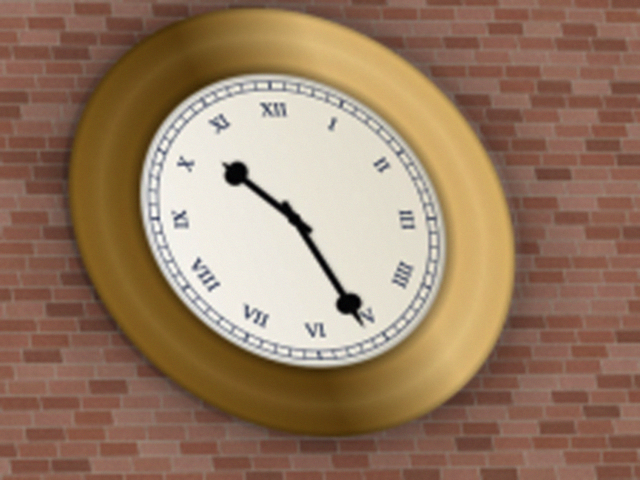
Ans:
10,26
